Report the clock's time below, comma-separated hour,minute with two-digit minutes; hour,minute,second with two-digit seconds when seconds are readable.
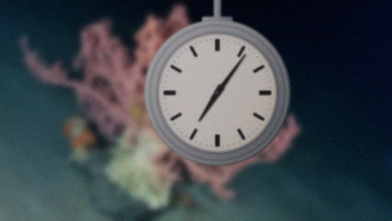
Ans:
7,06
